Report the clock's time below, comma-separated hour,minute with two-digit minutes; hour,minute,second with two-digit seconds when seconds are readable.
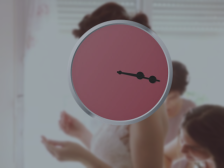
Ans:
3,17
